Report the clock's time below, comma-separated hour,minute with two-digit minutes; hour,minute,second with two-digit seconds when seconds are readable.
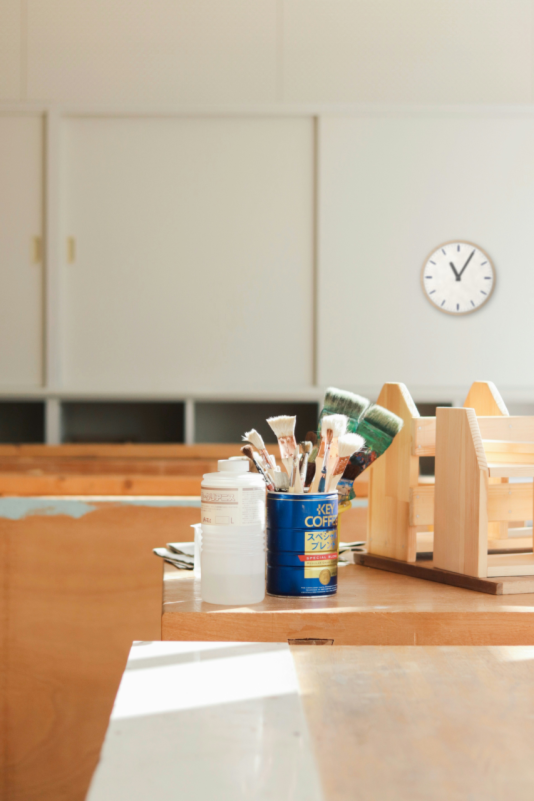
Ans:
11,05
